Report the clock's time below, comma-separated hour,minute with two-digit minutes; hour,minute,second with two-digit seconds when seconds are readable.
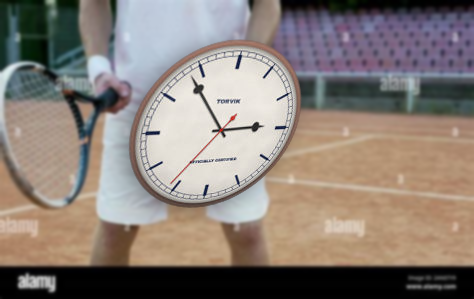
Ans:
2,53,36
